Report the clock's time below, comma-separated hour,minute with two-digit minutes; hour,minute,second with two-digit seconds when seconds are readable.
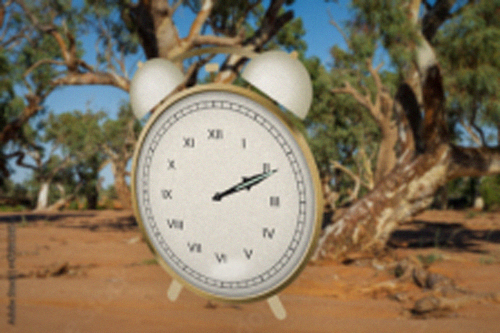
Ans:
2,11
